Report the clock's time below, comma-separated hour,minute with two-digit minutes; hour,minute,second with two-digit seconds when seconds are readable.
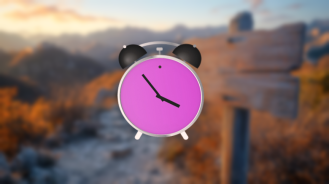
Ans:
3,54
